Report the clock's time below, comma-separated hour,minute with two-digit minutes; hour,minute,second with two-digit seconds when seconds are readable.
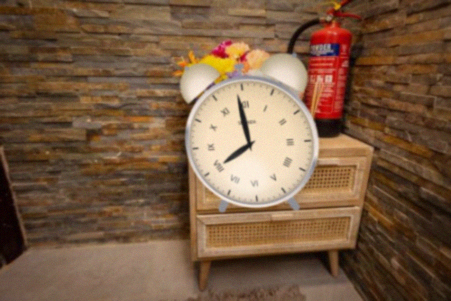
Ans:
7,59
